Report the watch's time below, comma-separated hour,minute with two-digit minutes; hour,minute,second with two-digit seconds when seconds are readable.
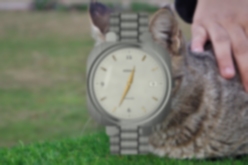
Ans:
12,34
